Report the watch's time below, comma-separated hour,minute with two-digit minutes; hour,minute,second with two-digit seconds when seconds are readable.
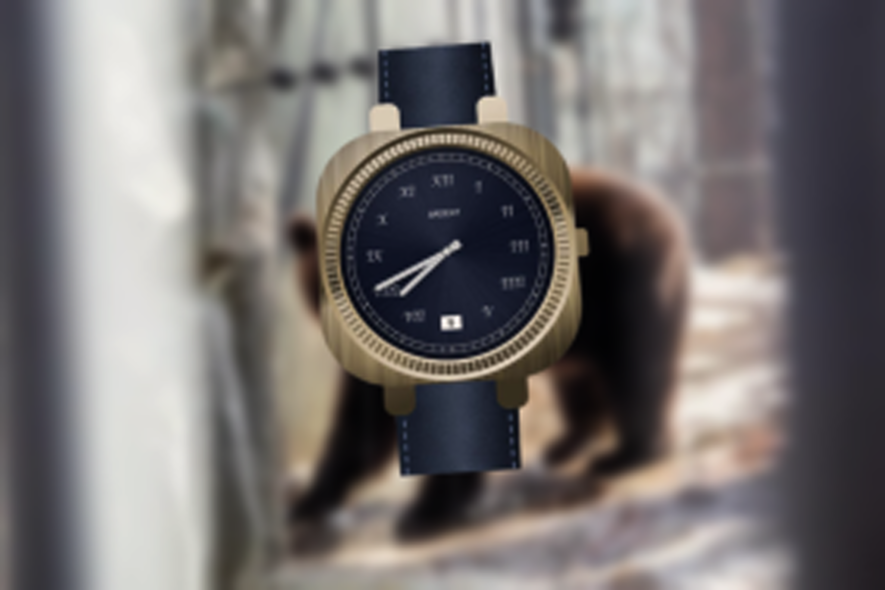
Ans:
7,41
